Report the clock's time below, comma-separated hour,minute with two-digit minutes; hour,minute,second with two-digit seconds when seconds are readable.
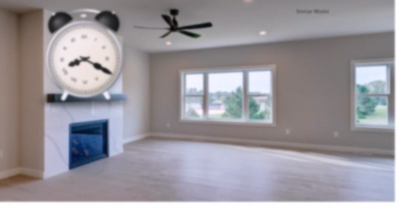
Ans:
8,20
